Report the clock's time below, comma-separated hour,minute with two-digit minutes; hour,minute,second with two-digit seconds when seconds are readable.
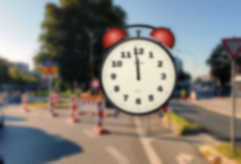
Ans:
11,59
